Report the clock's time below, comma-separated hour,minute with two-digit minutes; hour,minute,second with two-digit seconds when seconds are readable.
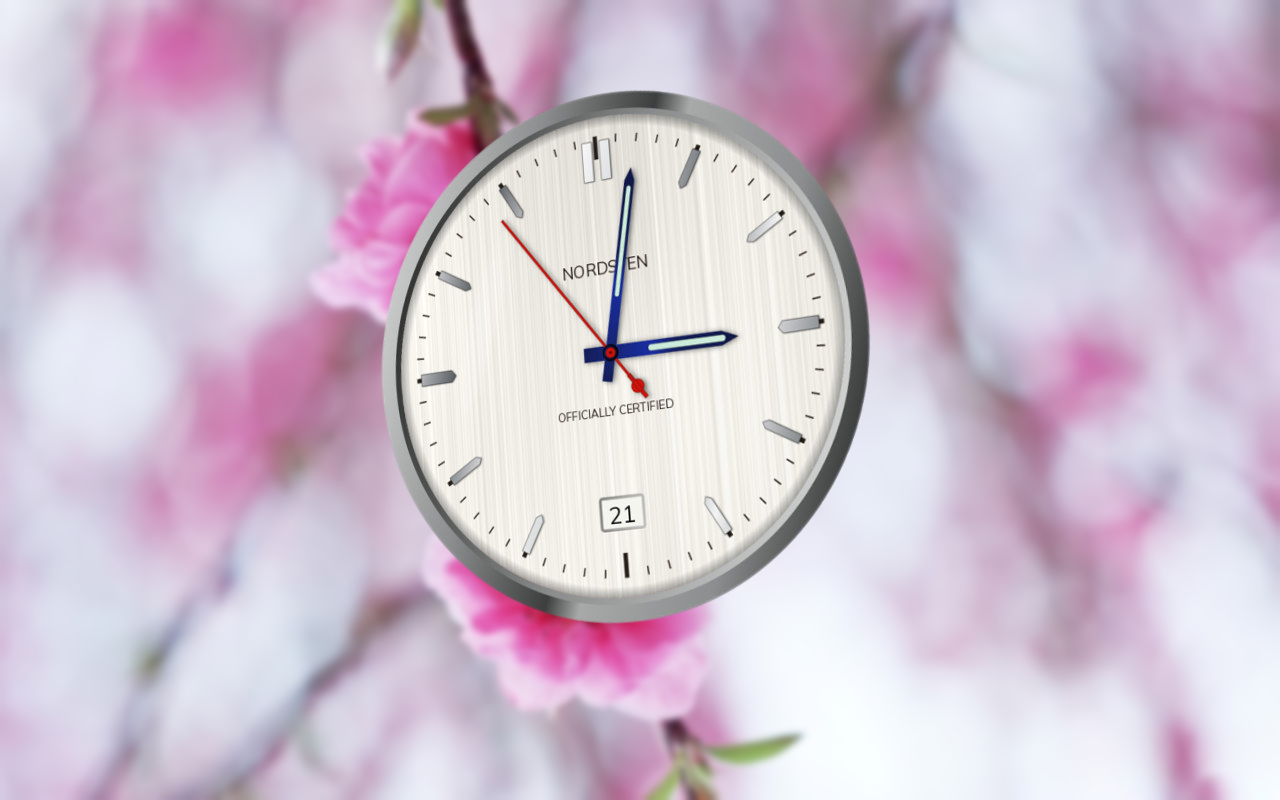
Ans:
3,01,54
